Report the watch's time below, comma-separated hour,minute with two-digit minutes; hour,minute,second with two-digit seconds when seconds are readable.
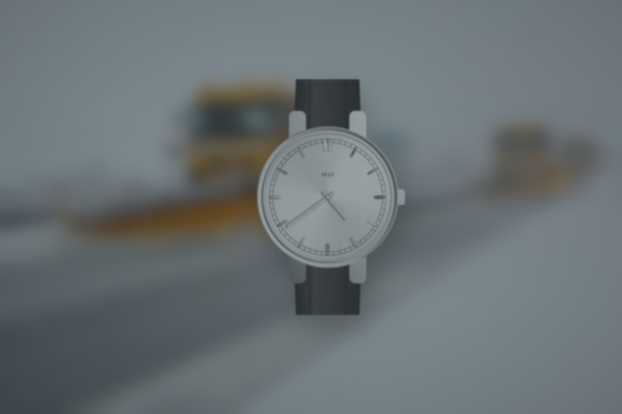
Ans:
4,39
